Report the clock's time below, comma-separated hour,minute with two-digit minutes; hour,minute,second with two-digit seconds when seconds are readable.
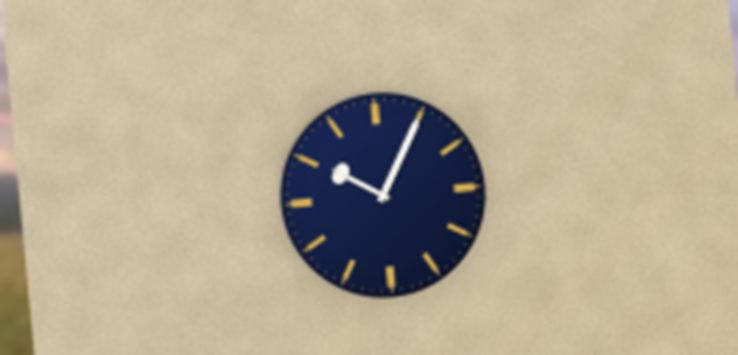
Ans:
10,05
